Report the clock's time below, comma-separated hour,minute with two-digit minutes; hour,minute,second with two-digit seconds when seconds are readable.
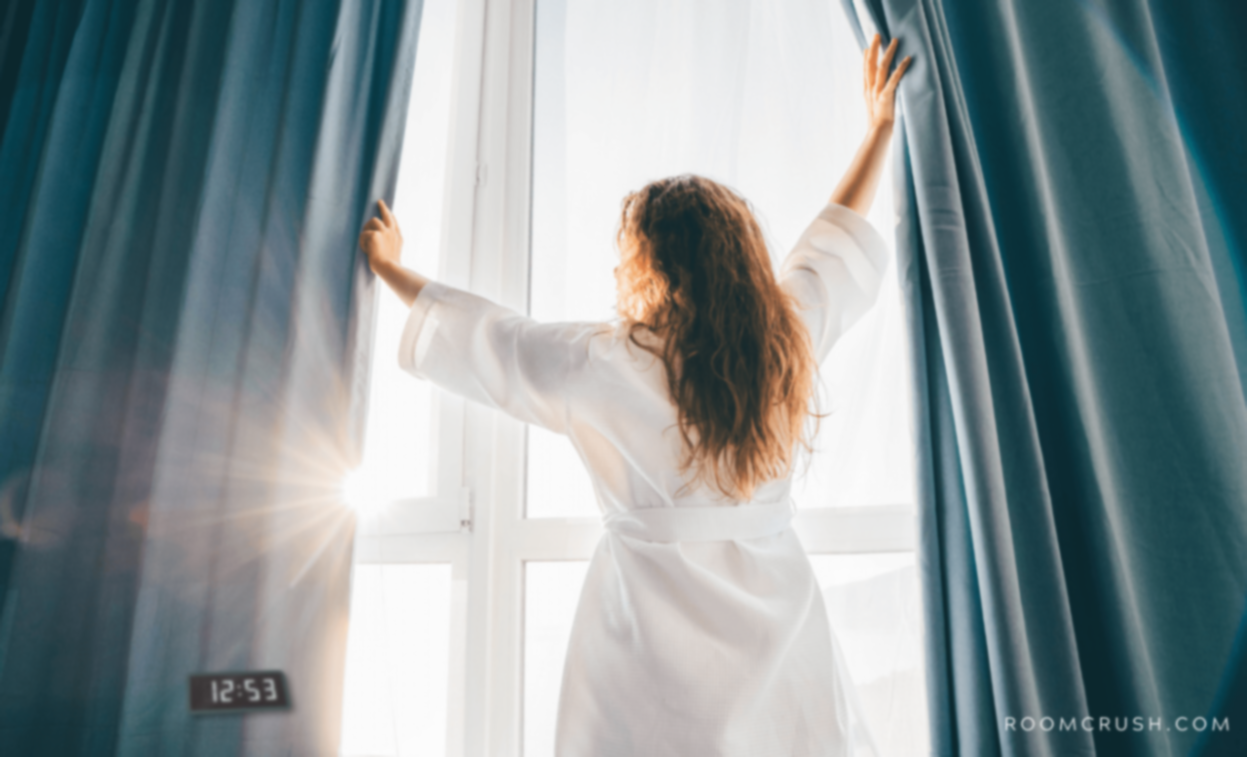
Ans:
12,53
